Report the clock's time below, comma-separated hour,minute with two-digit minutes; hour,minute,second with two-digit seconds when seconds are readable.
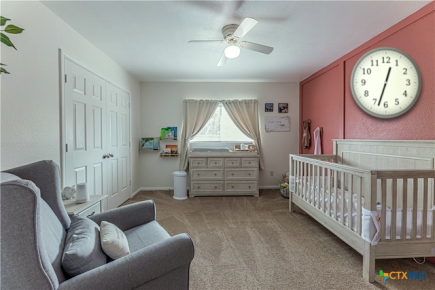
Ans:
12,33
